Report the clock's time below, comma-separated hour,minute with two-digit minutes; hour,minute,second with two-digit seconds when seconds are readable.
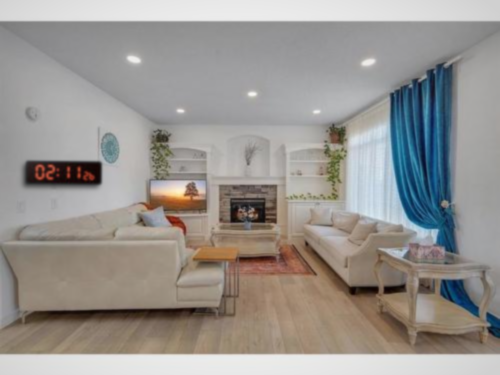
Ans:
2,11
